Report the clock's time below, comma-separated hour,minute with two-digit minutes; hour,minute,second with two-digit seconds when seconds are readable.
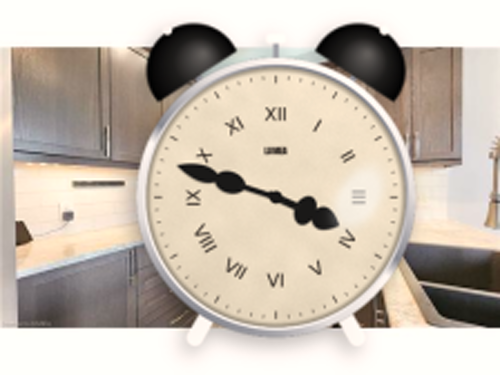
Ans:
3,48
